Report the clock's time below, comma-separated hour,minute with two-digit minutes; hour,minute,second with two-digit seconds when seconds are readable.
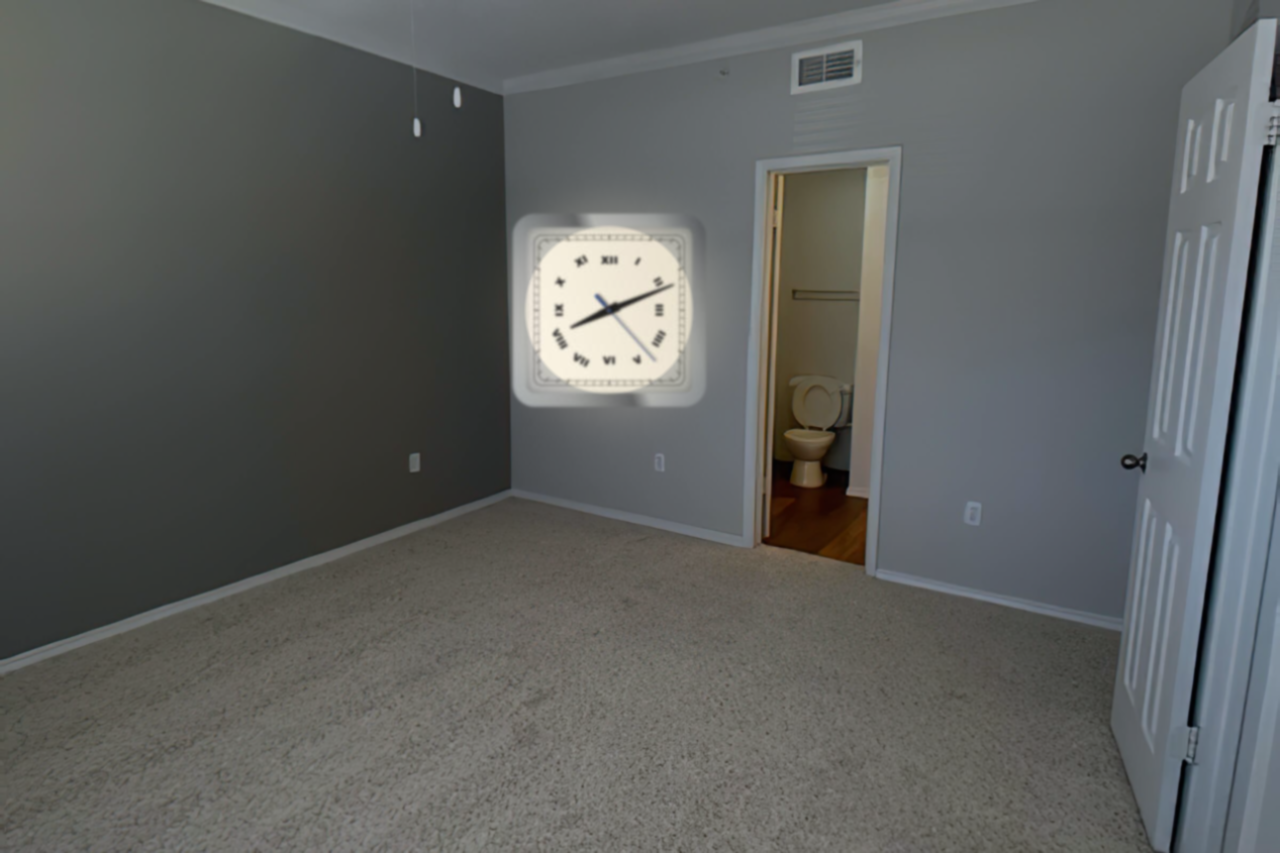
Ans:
8,11,23
